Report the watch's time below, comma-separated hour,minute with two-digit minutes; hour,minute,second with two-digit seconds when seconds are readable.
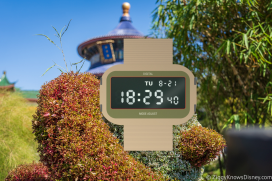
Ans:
18,29,40
